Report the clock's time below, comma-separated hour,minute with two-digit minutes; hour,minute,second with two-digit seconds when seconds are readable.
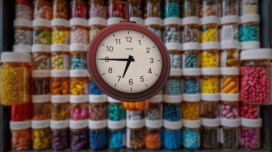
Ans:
6,45
